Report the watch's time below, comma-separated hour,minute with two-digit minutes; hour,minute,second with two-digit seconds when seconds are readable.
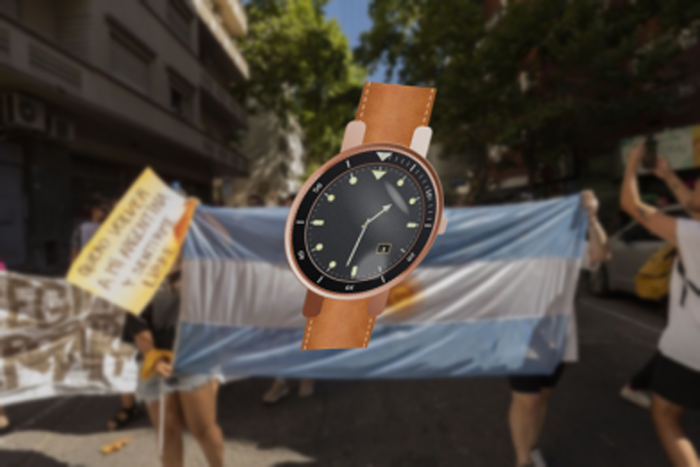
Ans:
1,32
